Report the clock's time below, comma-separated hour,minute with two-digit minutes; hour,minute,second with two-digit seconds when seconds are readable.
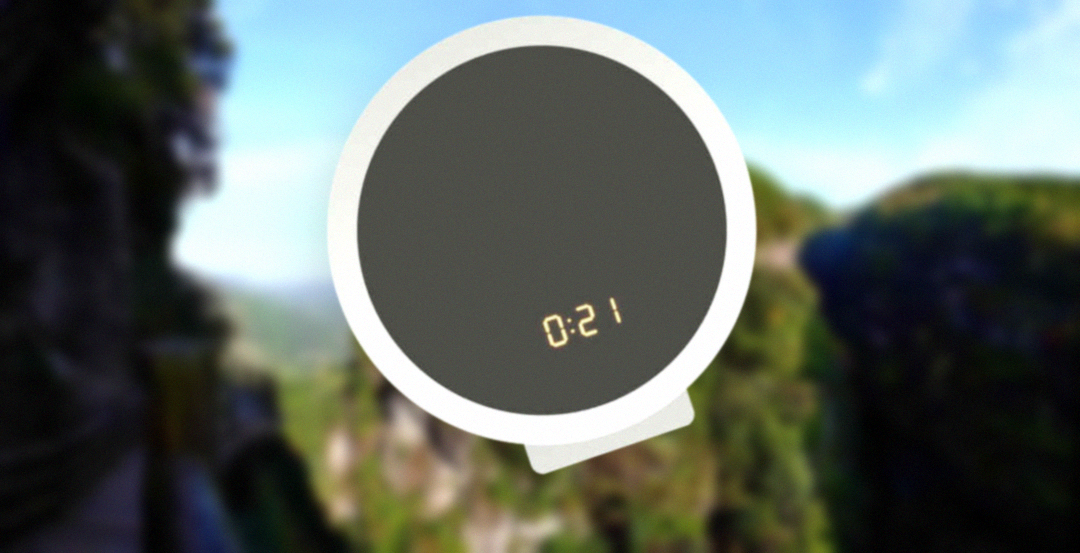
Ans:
0,21
